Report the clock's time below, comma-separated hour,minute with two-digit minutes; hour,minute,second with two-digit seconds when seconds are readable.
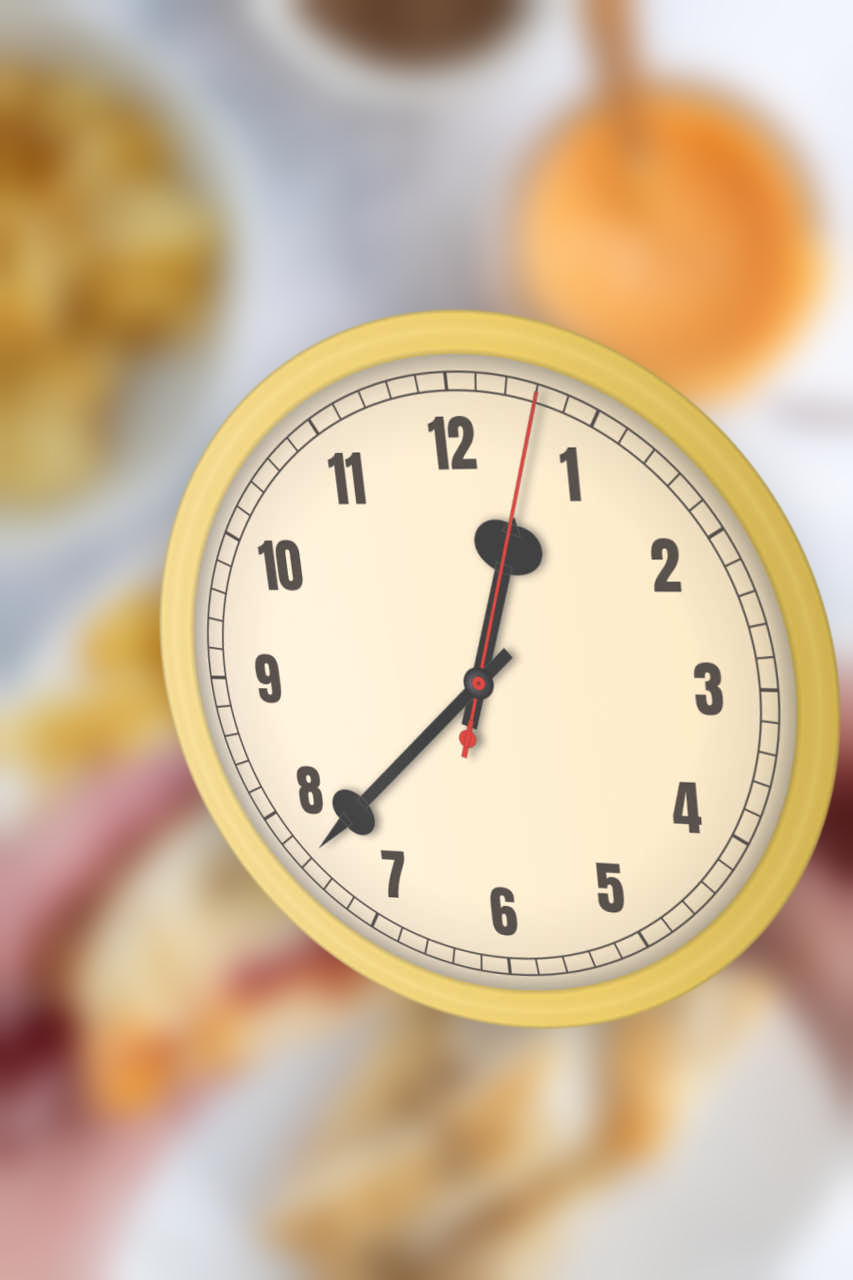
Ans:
12,38,03
